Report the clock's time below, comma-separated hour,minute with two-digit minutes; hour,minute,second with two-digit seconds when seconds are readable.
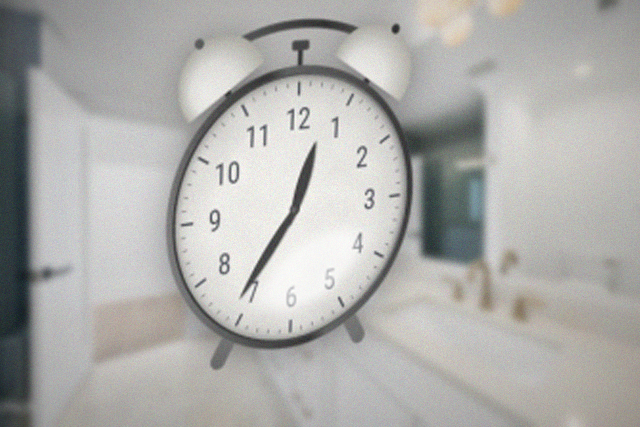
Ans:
12,36
